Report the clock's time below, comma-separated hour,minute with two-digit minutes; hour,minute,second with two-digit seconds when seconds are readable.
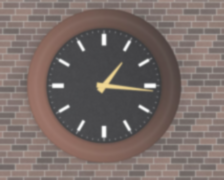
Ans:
1,16
